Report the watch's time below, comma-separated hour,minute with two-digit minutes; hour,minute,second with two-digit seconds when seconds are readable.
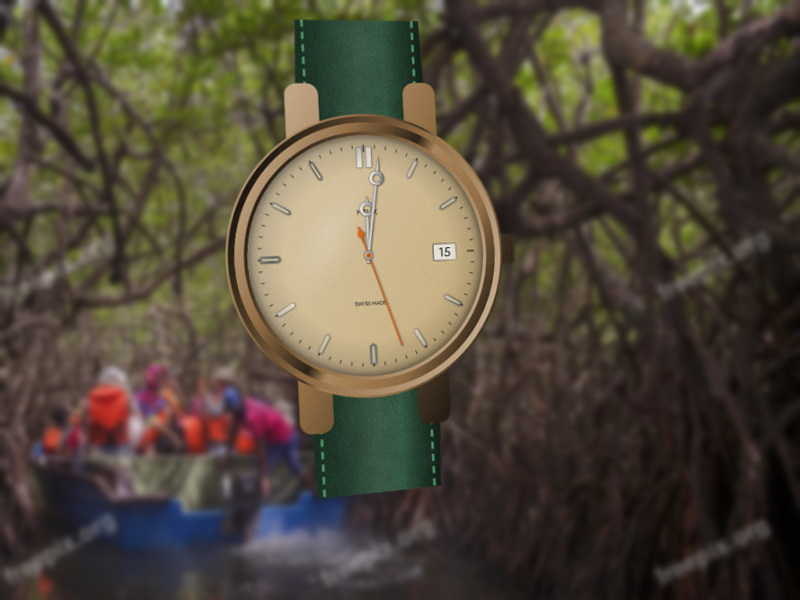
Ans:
12,01,27
